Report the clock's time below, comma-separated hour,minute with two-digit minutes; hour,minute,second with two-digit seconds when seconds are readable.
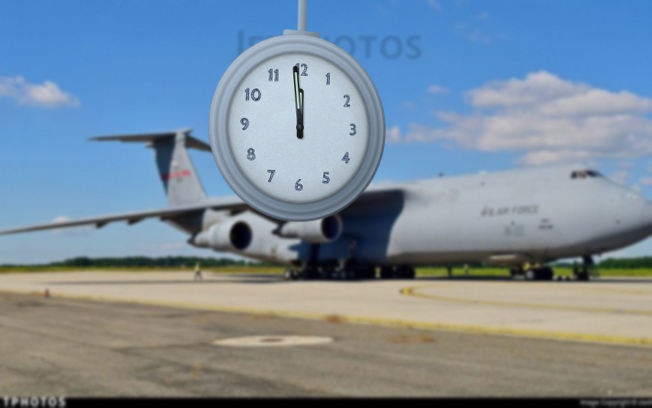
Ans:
11,59
